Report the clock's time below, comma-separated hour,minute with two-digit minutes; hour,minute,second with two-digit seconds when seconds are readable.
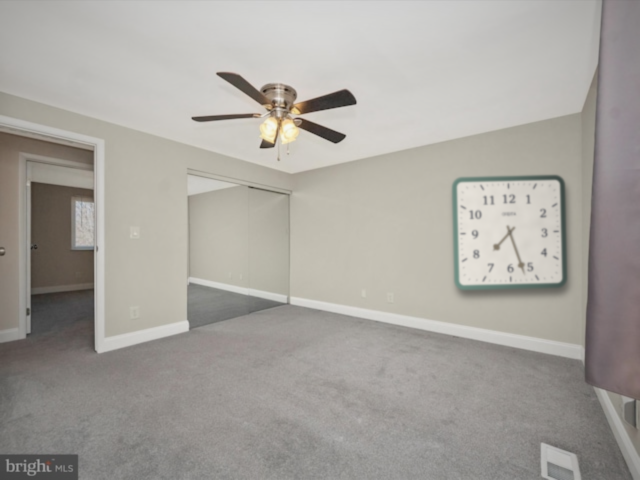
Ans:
7,27
